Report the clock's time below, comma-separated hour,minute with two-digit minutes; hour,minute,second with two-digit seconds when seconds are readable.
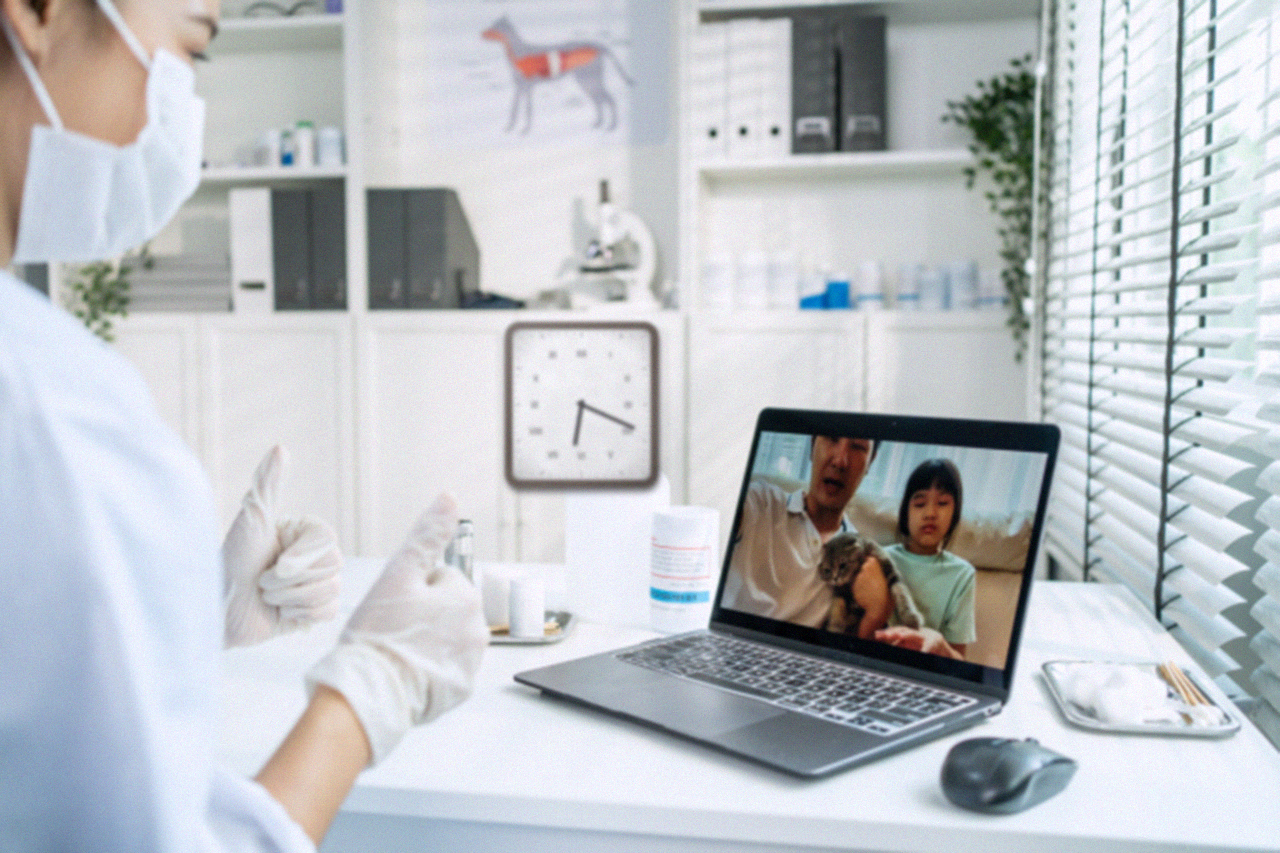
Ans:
6,19
